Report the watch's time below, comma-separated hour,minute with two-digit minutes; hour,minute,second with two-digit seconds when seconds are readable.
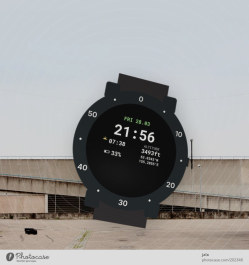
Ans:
21,56
